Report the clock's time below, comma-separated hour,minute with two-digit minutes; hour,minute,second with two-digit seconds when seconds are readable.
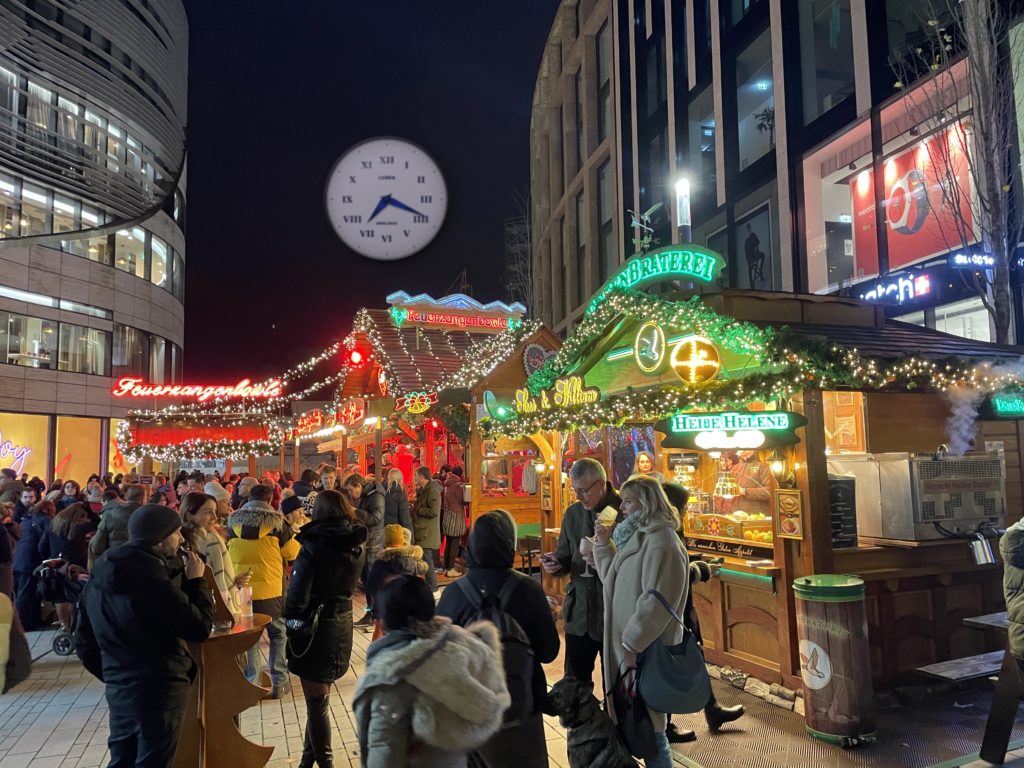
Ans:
7,19
